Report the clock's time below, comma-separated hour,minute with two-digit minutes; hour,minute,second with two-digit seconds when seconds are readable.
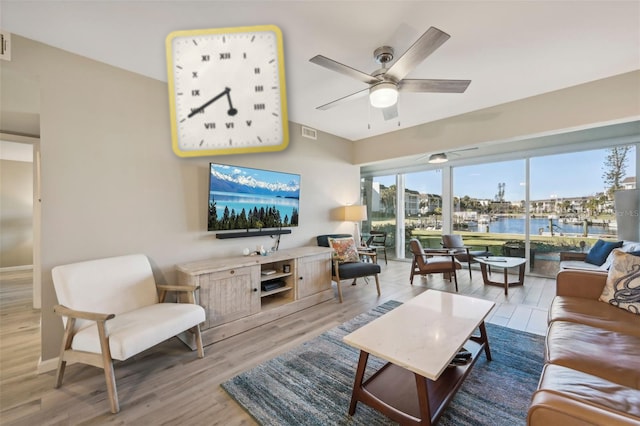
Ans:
5,40
